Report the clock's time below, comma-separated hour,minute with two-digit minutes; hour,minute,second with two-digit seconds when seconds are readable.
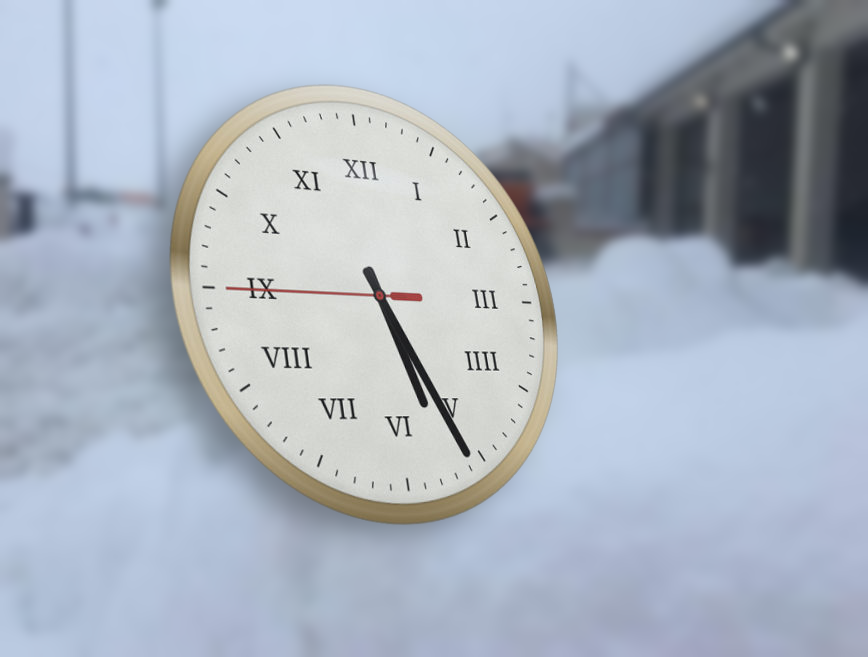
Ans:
5,25,45
